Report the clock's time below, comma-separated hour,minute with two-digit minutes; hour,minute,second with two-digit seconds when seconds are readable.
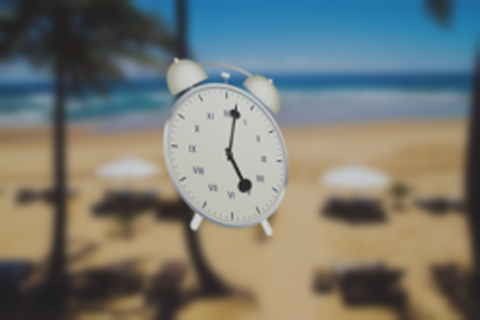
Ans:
5,02
